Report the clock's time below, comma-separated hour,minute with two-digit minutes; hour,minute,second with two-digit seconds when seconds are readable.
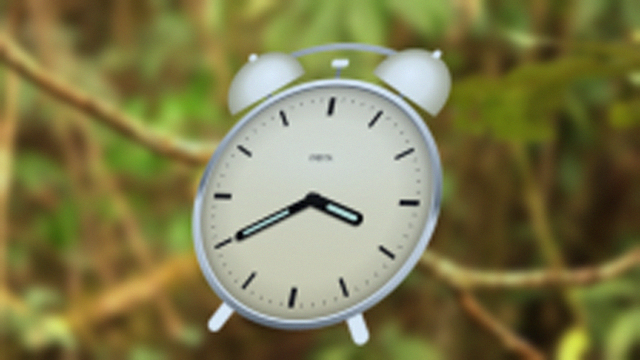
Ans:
3,40
